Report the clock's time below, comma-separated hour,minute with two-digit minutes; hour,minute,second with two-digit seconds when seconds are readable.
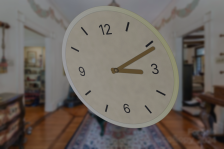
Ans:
3,11
